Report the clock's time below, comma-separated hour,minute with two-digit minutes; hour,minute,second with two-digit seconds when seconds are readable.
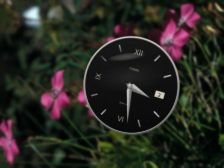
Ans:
3,28
